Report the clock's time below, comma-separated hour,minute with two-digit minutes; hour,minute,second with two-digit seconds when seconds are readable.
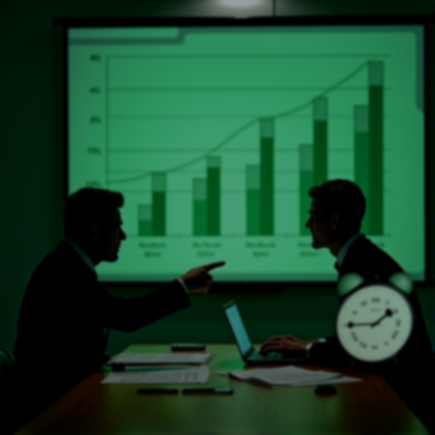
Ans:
1,45
